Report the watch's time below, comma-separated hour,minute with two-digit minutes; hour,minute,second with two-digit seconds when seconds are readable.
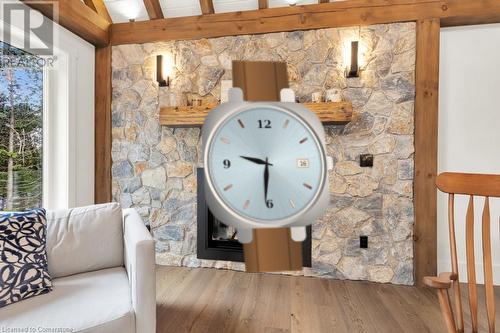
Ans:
9,31
